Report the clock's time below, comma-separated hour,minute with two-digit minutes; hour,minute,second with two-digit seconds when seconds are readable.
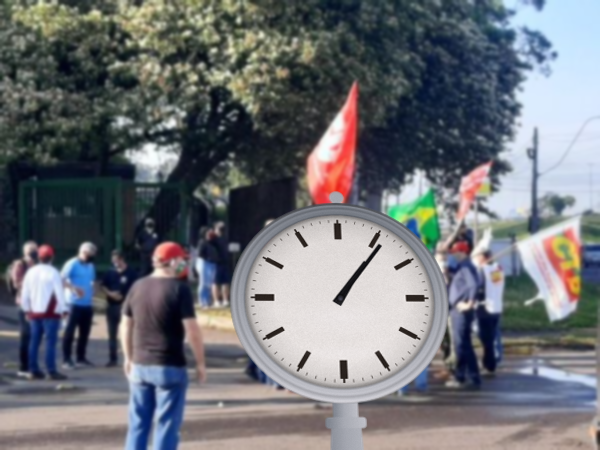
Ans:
1,06
